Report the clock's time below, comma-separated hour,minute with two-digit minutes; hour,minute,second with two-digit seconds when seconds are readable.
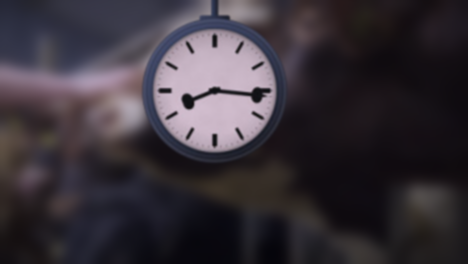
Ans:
8,16
